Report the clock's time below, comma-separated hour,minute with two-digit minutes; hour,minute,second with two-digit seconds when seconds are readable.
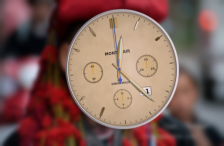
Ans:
12,23
